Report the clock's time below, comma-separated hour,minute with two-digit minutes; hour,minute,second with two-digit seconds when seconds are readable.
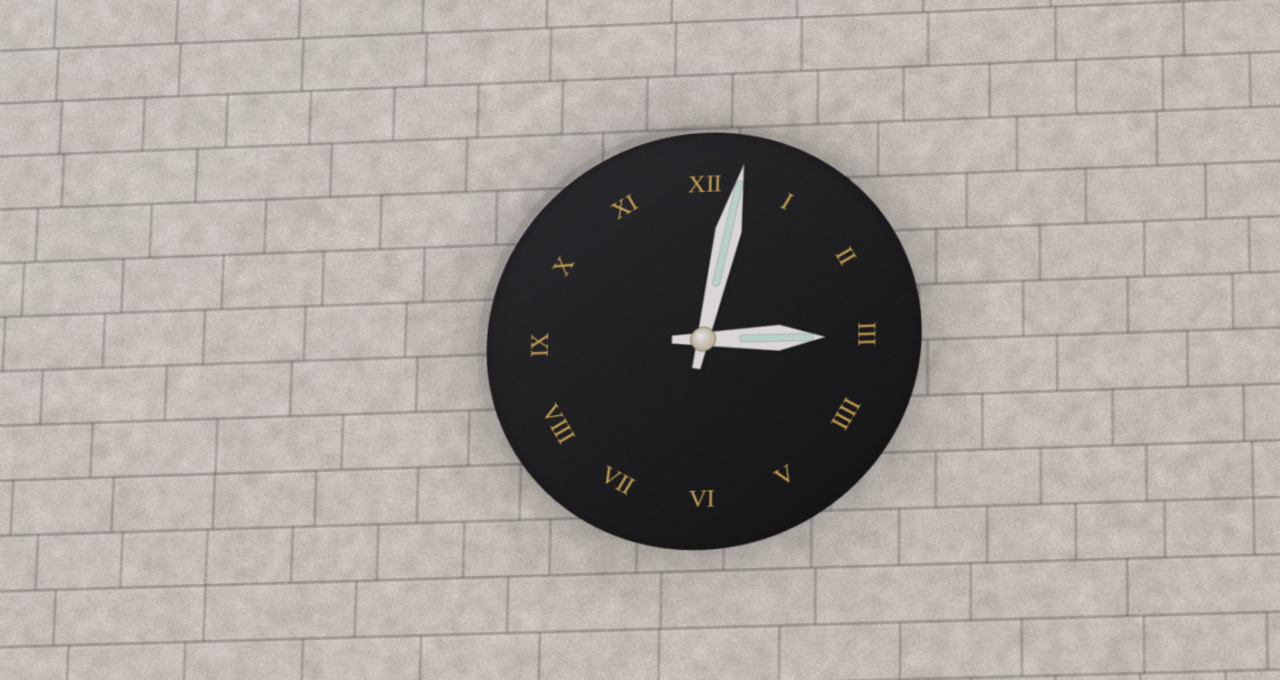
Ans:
3,02
